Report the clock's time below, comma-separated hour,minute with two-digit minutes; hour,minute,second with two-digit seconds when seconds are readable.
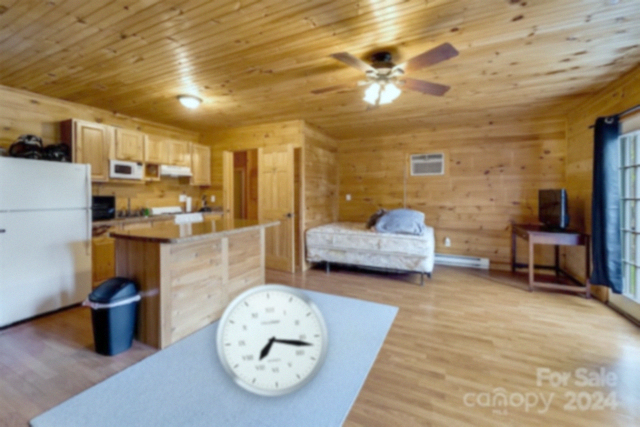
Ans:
7,17
